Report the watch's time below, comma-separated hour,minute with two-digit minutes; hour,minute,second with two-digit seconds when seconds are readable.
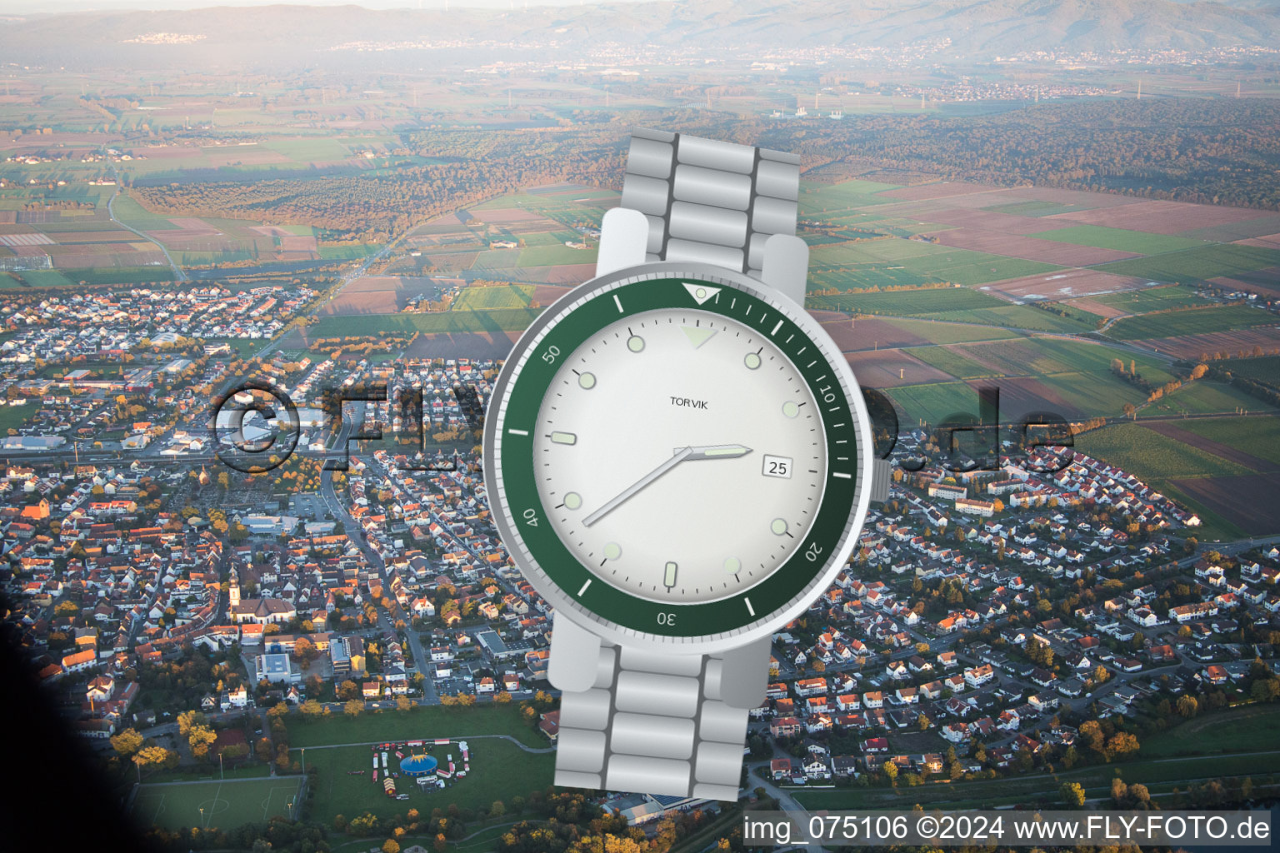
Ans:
2,38
